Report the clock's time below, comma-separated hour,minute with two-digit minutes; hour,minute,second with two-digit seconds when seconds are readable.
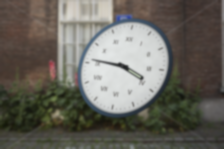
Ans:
3,46
